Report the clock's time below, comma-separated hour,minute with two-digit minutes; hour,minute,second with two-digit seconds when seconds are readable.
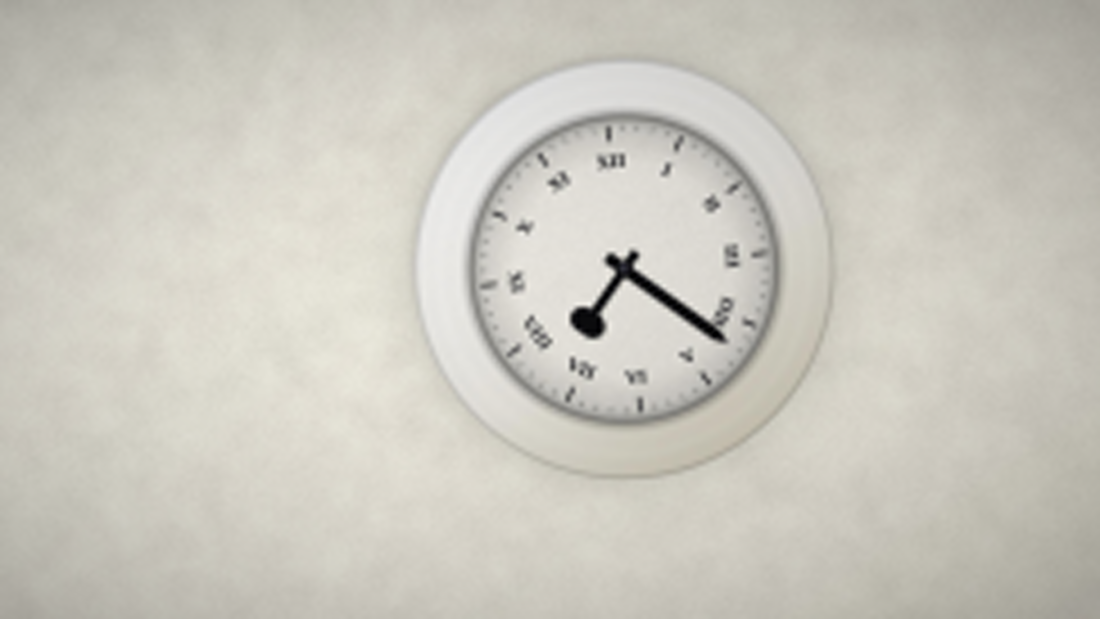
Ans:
7,22
